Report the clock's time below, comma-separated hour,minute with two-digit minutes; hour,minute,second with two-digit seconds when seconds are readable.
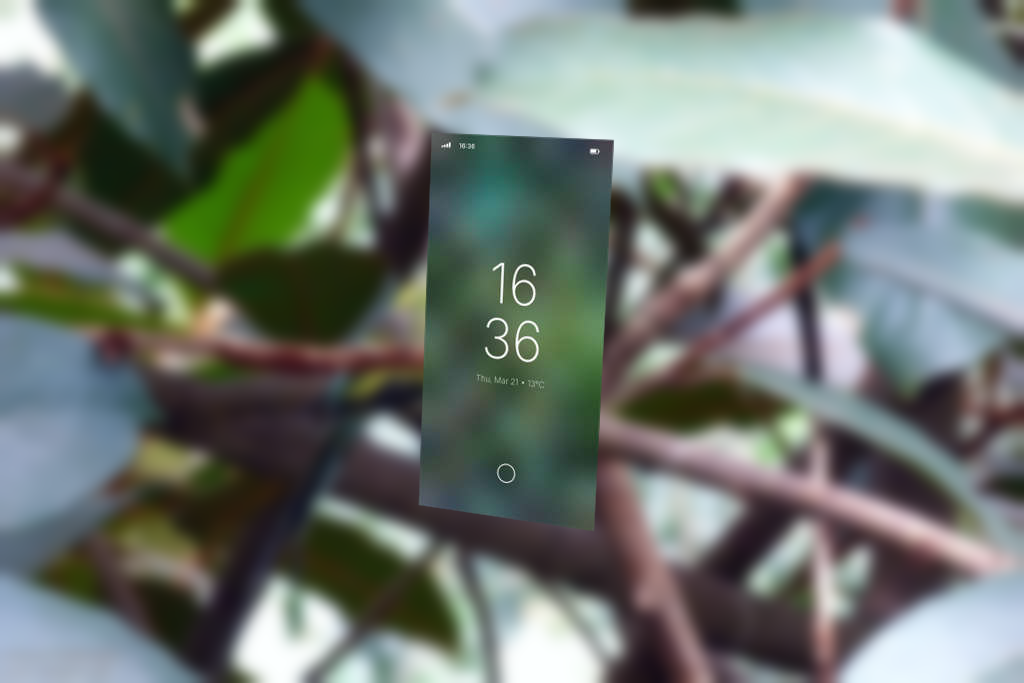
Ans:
16,36
